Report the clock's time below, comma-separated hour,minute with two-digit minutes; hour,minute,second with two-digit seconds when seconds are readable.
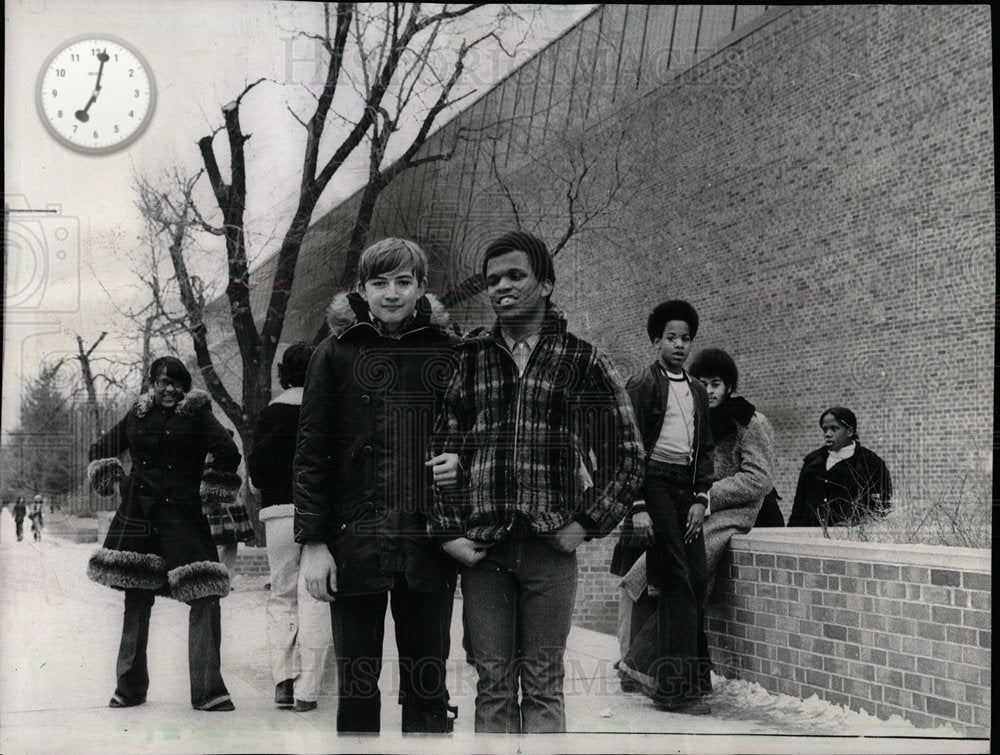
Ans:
7,02
